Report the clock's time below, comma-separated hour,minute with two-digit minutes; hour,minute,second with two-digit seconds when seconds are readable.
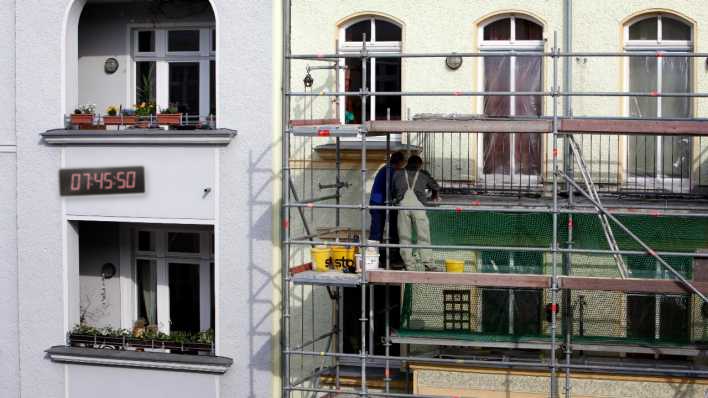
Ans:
7,45,50
